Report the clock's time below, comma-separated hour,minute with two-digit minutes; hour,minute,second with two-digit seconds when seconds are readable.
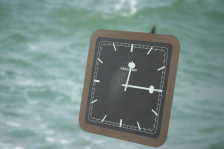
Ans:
12,15
